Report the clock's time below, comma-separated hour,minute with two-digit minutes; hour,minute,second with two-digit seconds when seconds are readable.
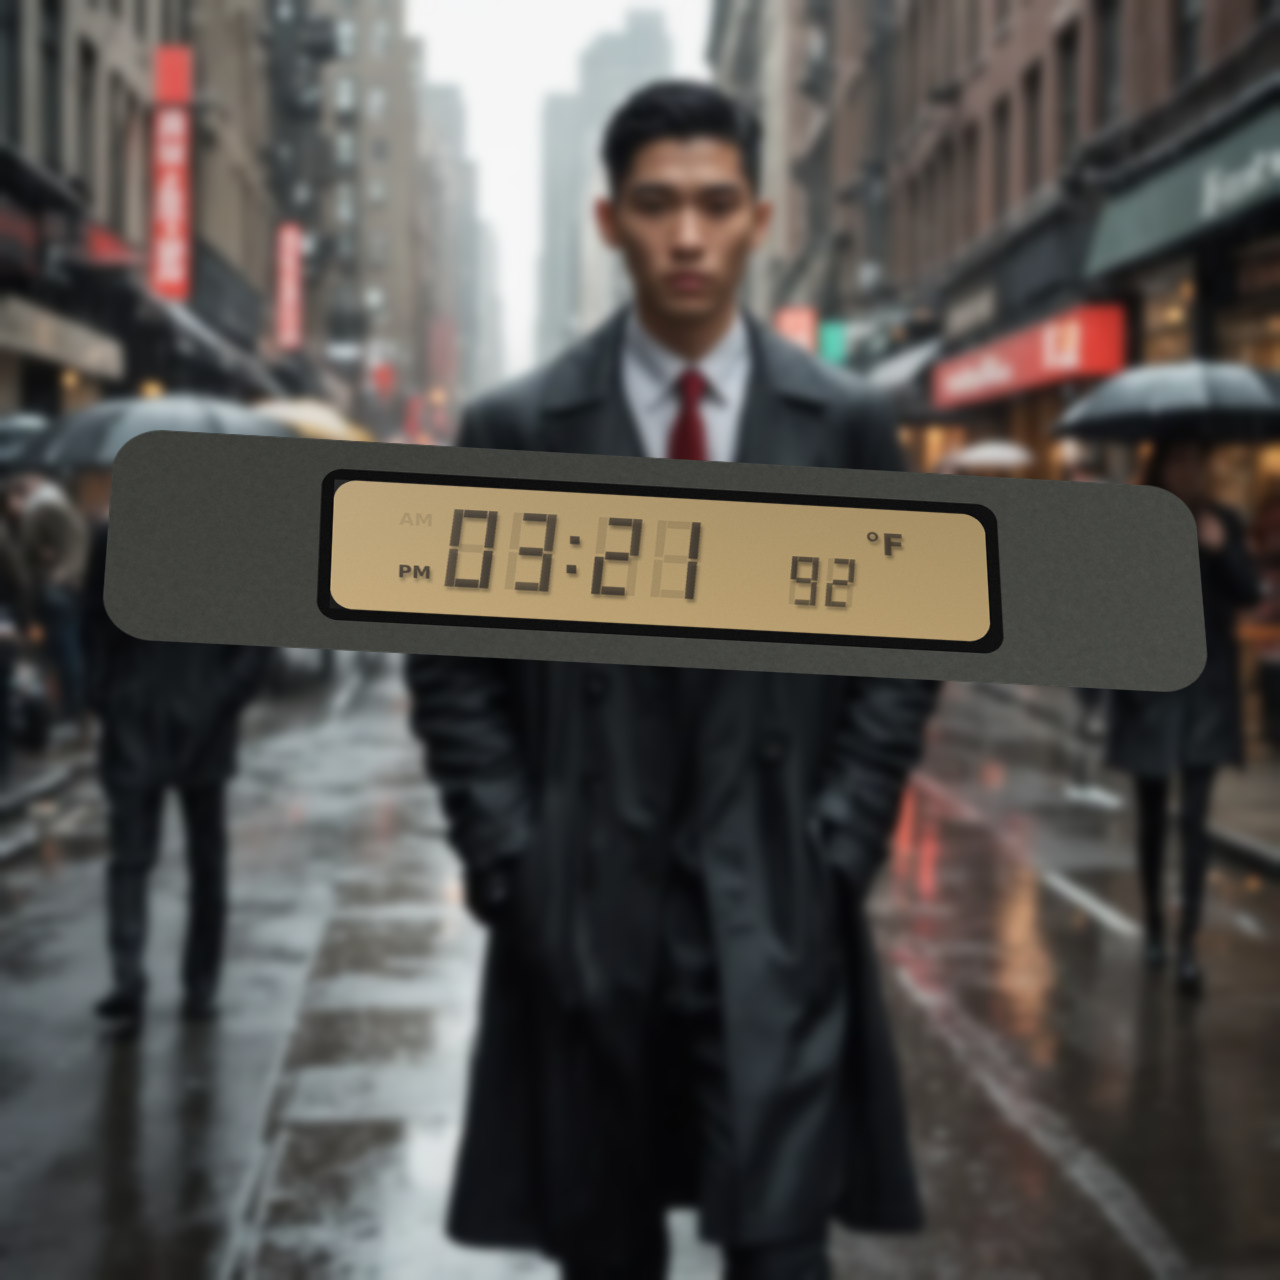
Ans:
3,21
